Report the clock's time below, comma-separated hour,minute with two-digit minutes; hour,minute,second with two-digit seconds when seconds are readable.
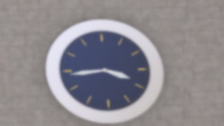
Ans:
3,44
